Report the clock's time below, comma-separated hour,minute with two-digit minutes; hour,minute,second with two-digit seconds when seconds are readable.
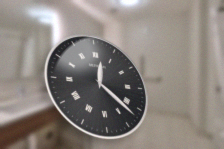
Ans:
12,22
